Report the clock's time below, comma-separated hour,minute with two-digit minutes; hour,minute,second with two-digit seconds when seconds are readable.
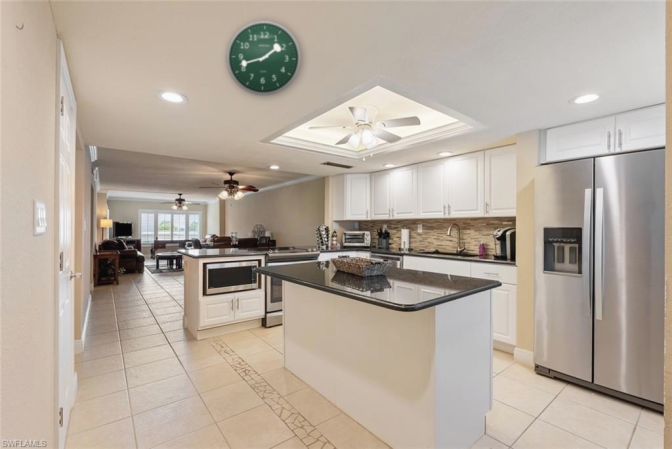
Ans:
1,42
